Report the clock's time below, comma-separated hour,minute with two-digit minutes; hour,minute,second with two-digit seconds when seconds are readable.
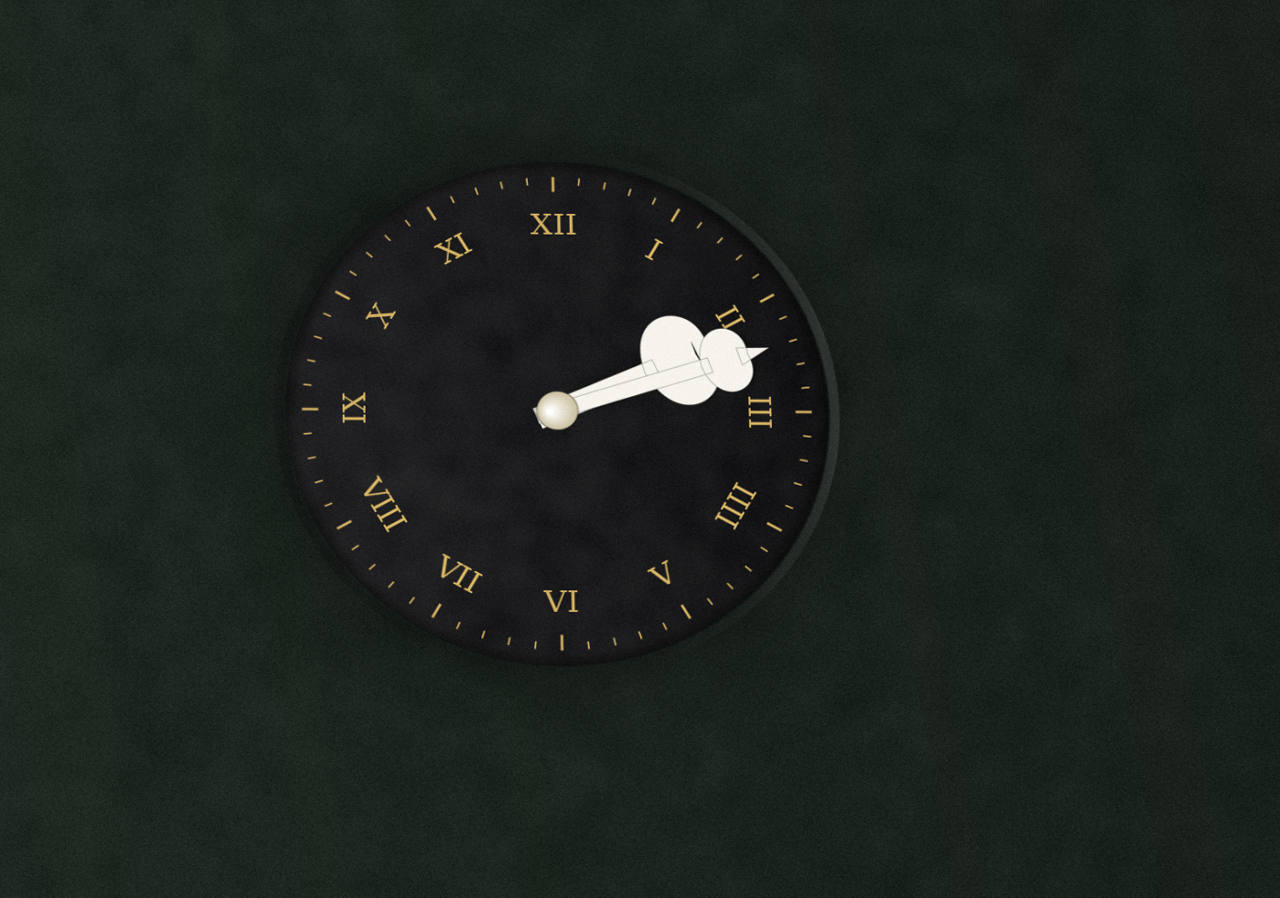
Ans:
2,12
